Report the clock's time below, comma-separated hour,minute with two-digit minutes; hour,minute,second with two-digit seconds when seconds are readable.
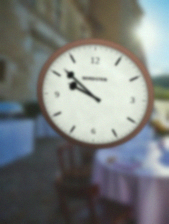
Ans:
9,52
